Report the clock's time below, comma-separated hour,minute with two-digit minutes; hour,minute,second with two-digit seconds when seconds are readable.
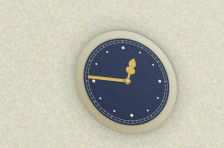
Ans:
12,46
